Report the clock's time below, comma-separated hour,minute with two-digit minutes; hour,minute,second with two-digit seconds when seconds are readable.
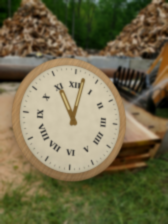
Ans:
11,02
